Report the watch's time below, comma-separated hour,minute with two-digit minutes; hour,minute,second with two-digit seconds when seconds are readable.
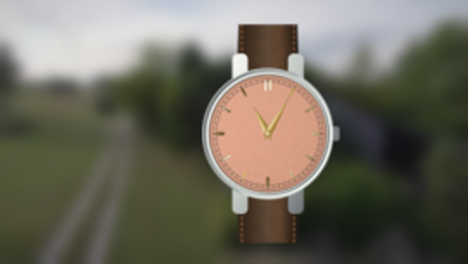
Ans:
11,05
